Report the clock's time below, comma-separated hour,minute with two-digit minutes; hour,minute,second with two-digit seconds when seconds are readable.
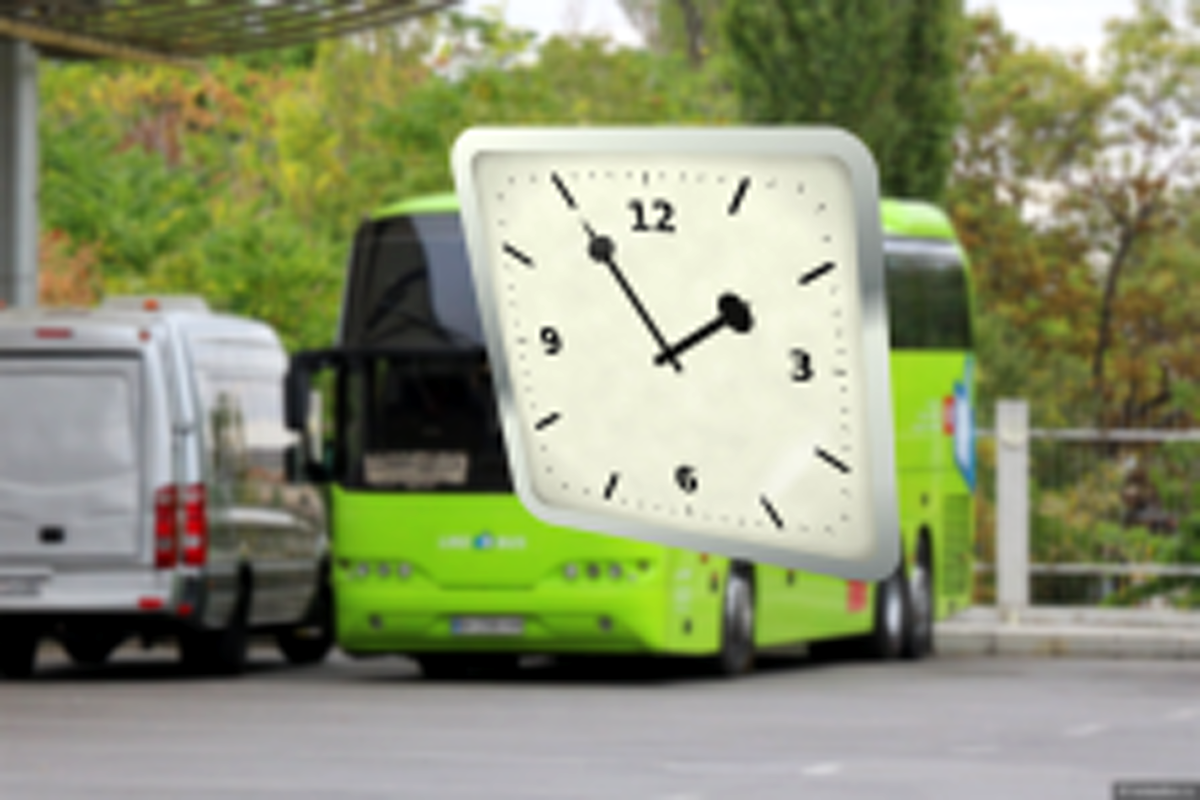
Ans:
1,55
